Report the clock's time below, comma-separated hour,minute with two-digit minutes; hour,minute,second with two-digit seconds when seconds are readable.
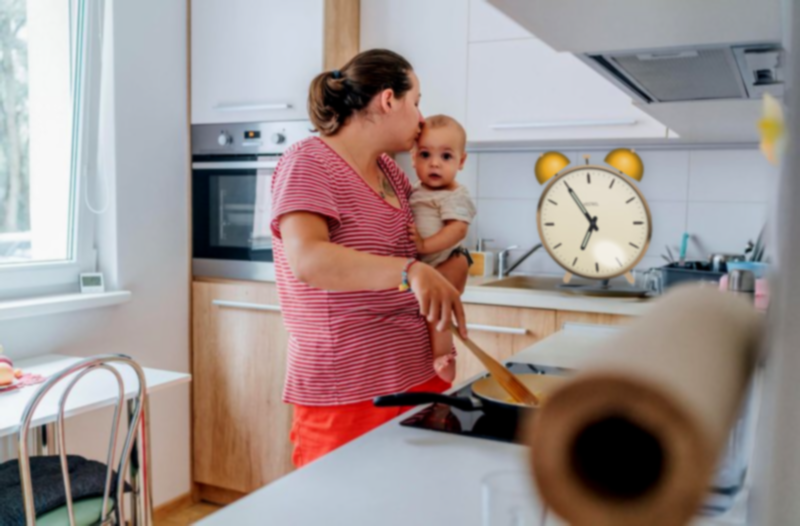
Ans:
6,55
